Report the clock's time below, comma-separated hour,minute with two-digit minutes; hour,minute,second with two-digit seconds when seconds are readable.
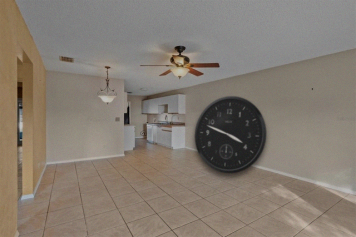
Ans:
3,48
